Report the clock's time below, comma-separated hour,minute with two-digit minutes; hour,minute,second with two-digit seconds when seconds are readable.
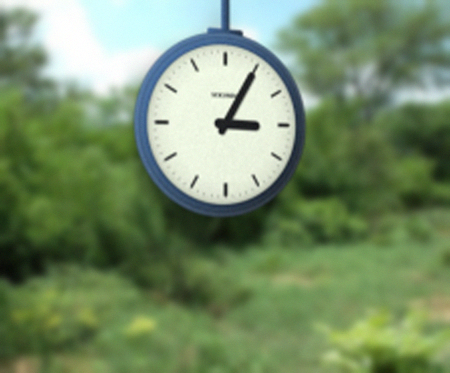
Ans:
3,05
